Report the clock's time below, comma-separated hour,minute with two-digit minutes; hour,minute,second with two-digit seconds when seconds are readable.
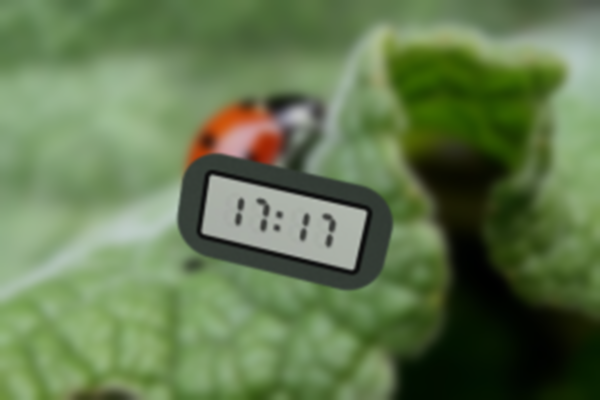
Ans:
17,17
